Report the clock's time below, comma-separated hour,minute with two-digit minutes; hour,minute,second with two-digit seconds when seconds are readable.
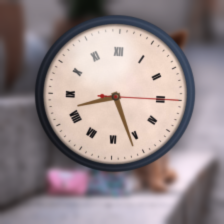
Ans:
8,26,15
